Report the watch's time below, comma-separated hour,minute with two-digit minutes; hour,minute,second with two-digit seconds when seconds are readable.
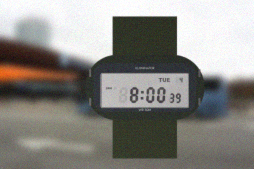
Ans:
8,00,39
